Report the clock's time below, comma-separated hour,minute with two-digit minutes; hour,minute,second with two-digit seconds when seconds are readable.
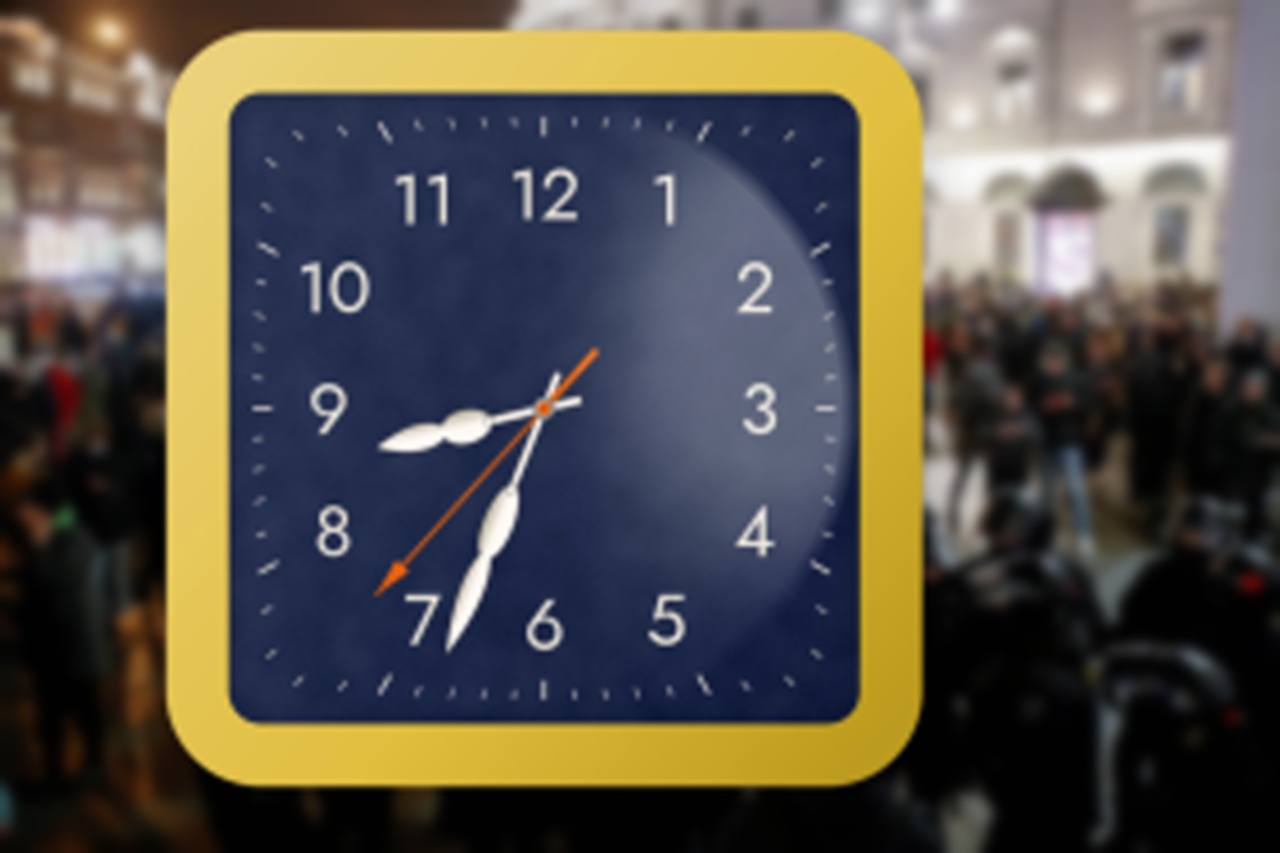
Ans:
8,33,37
